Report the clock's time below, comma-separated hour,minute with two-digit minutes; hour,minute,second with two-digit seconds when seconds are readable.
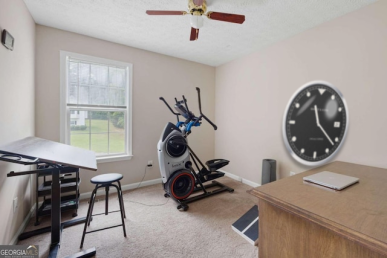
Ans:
11,22
